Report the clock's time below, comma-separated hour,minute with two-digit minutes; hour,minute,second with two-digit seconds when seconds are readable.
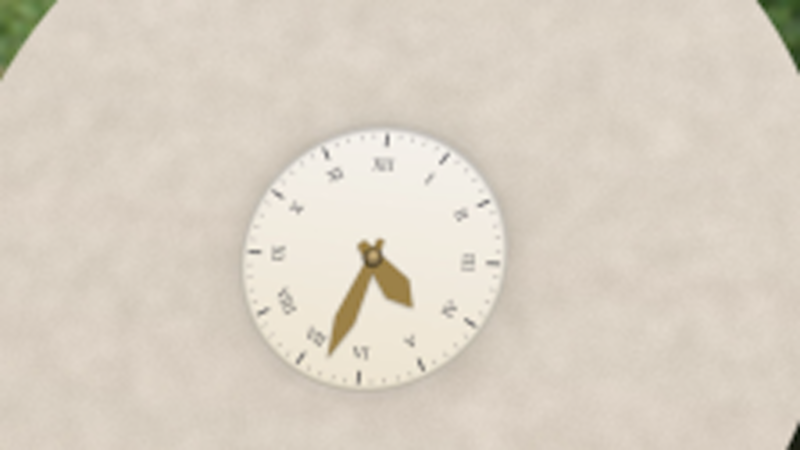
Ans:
4,33
